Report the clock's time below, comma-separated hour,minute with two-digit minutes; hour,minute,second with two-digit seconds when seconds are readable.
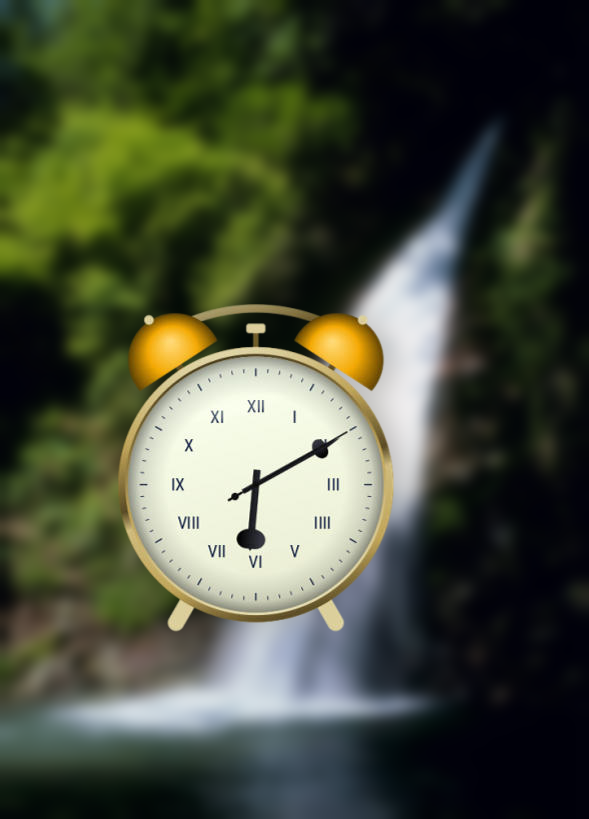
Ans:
6,10,10
